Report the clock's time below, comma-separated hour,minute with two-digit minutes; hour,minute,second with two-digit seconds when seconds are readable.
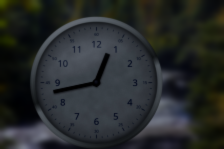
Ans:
12,43
